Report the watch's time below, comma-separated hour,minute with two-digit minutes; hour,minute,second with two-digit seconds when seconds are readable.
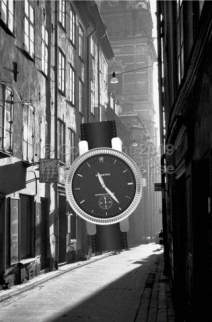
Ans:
11,24
